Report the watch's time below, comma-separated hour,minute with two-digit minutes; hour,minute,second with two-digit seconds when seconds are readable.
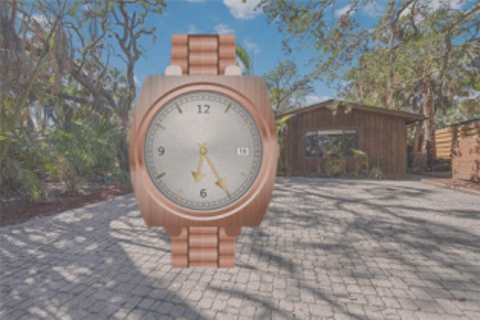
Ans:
6,25
